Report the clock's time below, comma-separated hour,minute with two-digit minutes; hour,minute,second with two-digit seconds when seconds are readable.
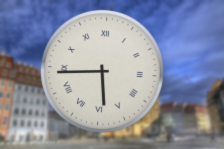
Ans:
5,44
